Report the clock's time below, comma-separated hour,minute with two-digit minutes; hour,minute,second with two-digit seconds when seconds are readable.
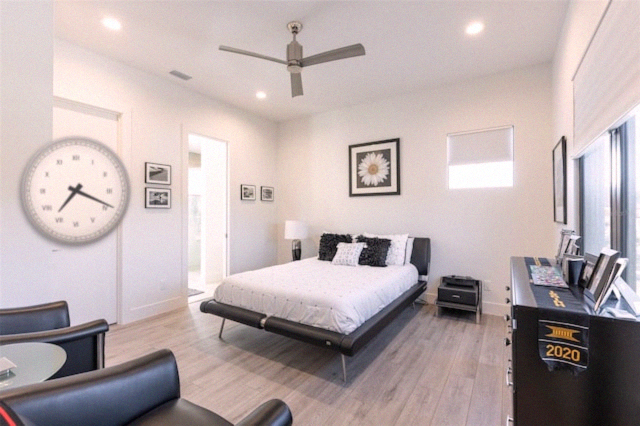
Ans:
7,19
